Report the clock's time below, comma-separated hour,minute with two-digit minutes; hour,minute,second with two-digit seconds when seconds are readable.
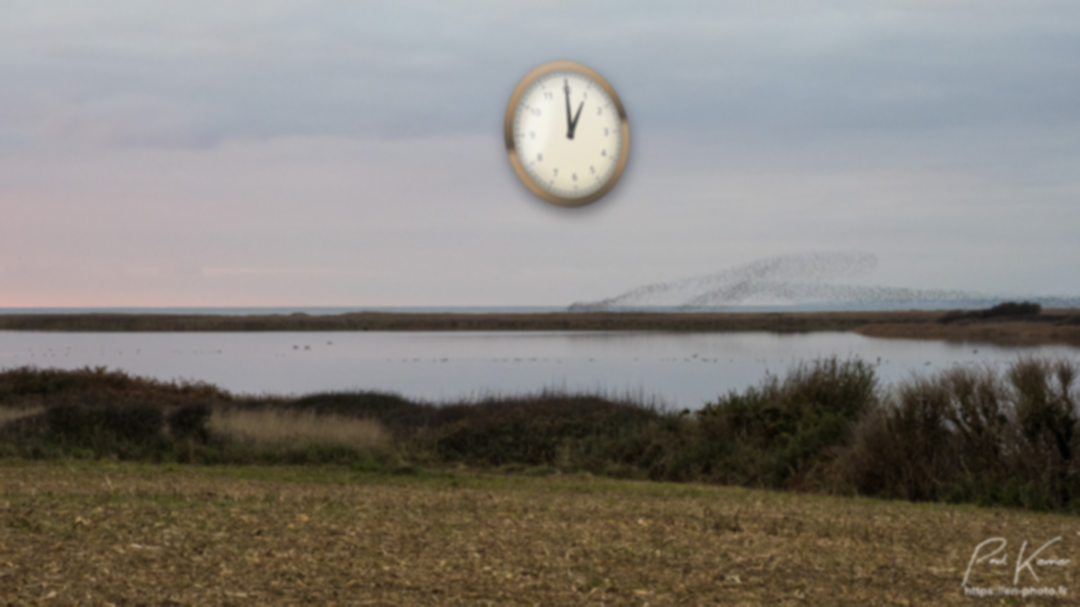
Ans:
1,00
